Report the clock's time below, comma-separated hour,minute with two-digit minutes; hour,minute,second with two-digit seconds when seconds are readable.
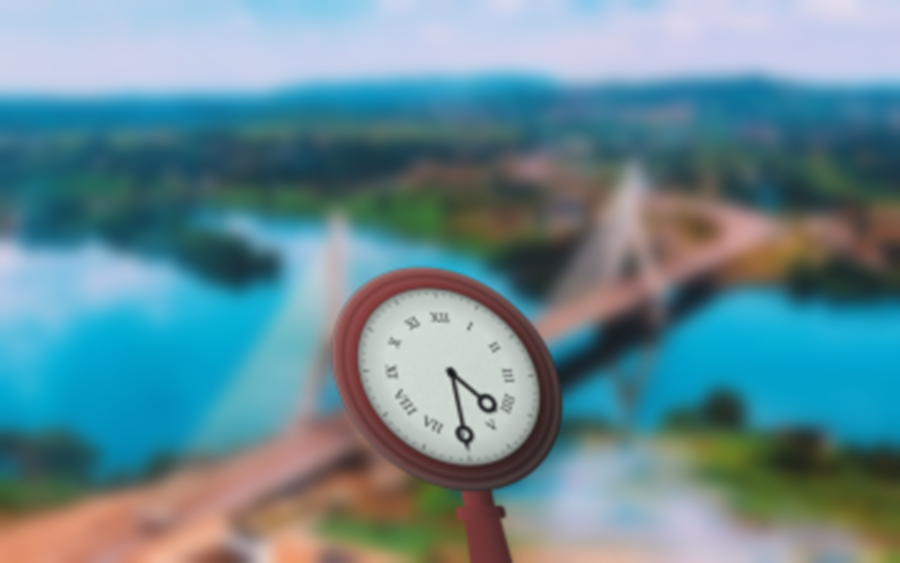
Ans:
4,30
